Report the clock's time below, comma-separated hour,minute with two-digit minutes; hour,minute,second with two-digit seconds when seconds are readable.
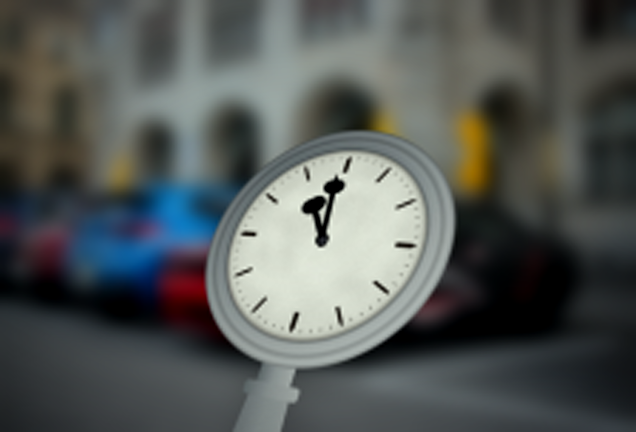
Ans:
10,59
